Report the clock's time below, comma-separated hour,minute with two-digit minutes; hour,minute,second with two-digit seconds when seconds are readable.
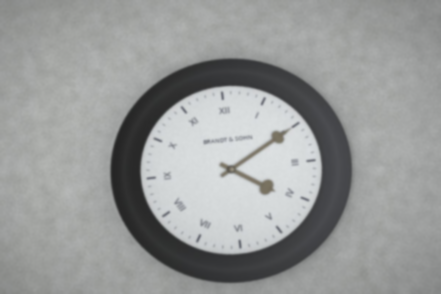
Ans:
4,10
